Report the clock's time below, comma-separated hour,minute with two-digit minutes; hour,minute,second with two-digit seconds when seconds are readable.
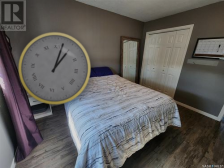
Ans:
1,02
